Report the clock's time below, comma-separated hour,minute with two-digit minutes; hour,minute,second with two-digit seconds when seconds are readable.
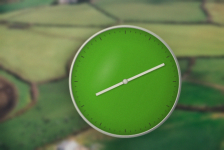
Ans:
8,11
